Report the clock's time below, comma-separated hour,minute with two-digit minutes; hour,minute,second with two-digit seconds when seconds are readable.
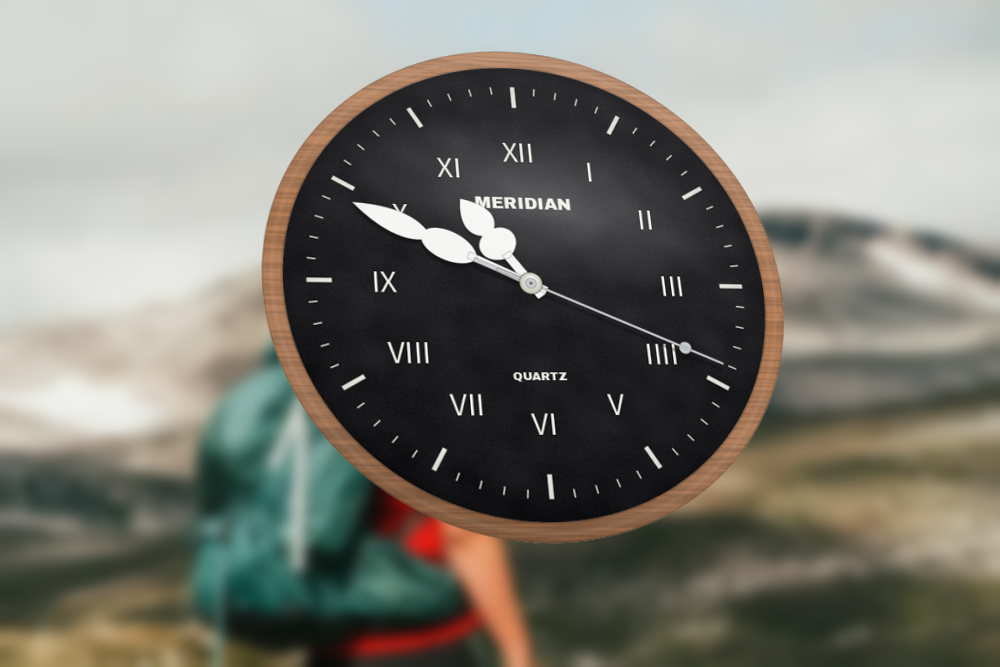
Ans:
10,49,19
